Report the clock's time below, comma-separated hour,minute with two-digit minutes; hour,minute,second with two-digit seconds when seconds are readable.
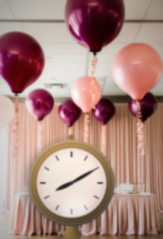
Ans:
8,10
